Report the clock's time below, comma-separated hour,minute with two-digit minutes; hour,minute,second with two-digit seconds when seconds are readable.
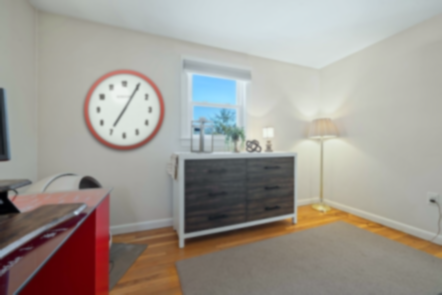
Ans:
7,05
